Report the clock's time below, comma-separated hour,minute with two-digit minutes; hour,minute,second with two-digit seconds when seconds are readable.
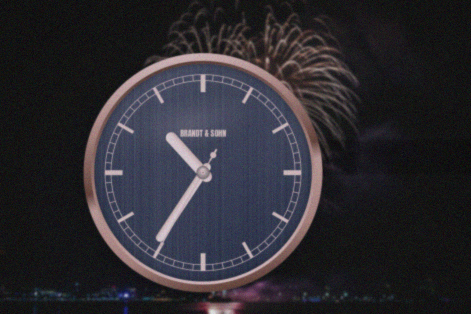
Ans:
10,35,35
